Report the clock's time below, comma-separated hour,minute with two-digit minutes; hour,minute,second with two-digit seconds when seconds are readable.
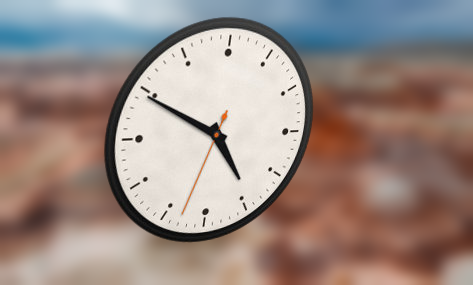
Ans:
4,49,33
